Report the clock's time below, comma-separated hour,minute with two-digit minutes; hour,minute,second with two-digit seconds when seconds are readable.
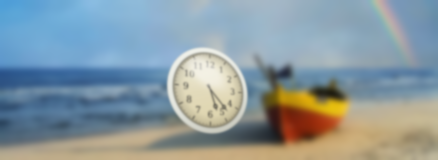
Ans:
5,23
